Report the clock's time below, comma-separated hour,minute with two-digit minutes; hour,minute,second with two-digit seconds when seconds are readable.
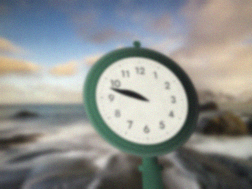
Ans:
9,48
